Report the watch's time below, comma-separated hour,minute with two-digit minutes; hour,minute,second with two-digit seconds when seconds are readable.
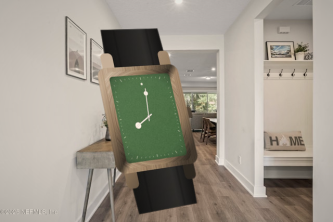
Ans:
8,01
